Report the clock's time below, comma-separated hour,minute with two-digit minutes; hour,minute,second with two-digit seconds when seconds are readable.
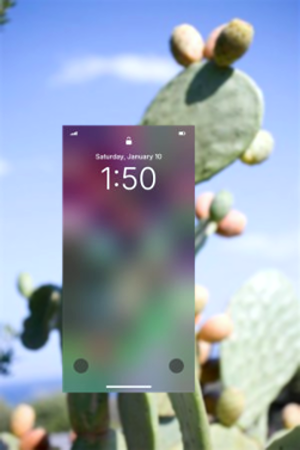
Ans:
1,50
